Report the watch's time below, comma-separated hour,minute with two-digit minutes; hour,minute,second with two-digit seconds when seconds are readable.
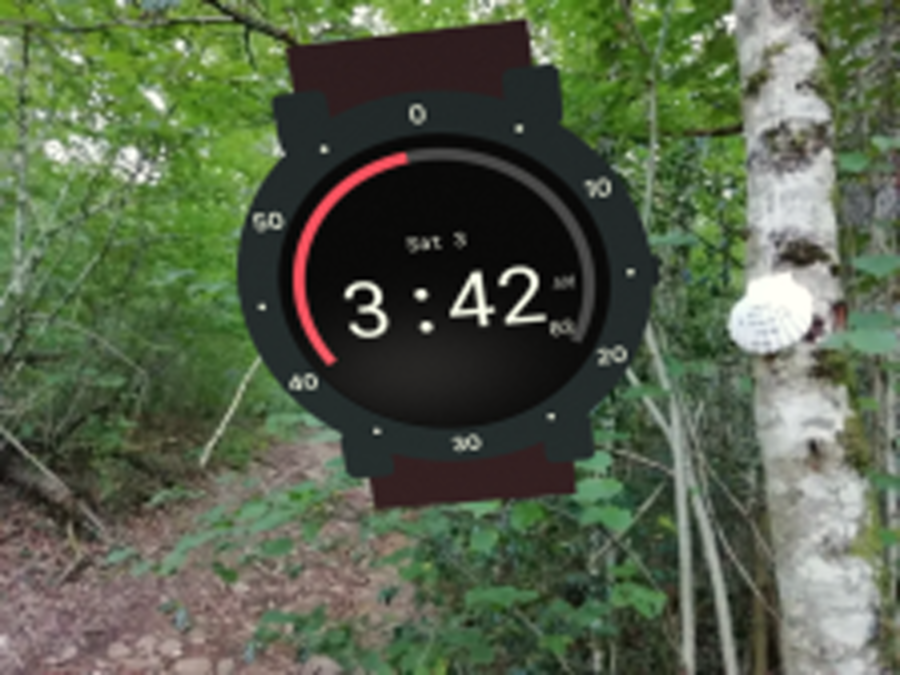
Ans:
3,42
